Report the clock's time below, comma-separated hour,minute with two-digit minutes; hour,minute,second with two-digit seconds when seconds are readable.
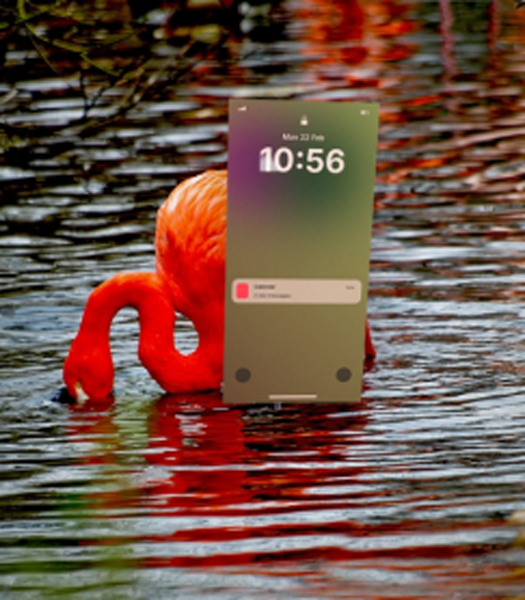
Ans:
10,56
